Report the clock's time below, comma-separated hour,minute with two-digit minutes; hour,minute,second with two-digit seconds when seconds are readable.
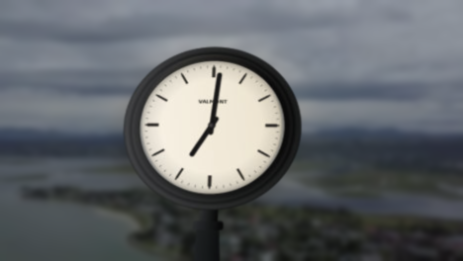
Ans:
7,01
